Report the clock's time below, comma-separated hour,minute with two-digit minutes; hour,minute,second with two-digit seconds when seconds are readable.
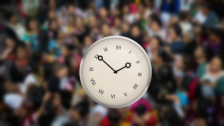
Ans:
1,51
